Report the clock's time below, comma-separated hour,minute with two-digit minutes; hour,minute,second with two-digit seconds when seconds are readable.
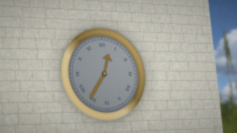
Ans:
12,36
